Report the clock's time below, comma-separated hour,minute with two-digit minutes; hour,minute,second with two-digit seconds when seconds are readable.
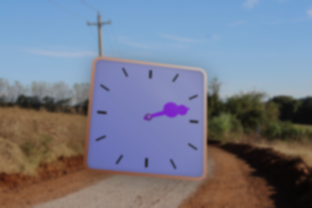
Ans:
2,12
